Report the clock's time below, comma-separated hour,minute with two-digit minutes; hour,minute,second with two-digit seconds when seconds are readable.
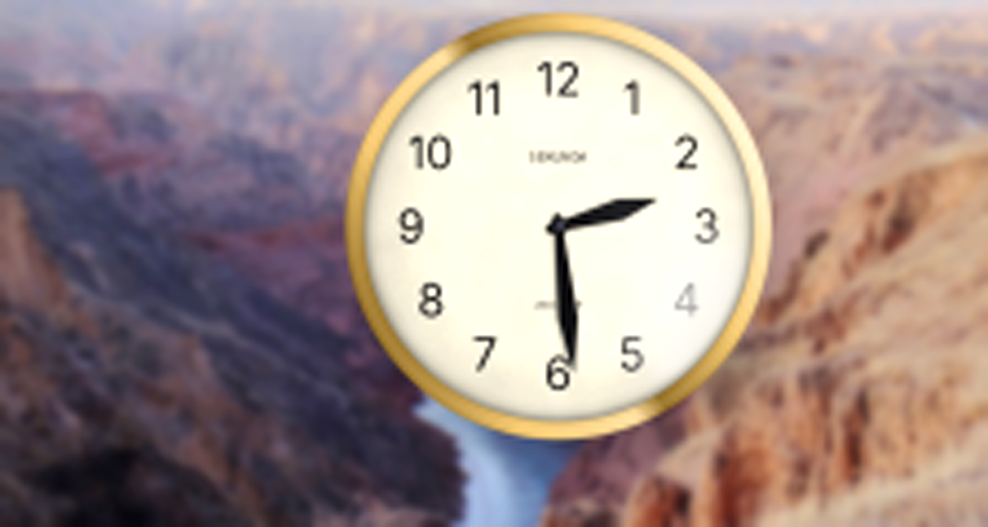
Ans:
2,29
